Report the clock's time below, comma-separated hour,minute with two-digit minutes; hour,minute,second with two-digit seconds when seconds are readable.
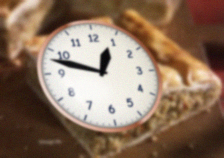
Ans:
12,48
